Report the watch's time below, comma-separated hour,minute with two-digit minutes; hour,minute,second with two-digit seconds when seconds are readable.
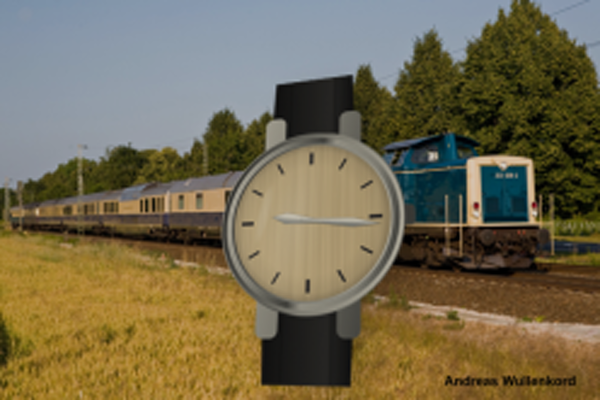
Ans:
9,16
